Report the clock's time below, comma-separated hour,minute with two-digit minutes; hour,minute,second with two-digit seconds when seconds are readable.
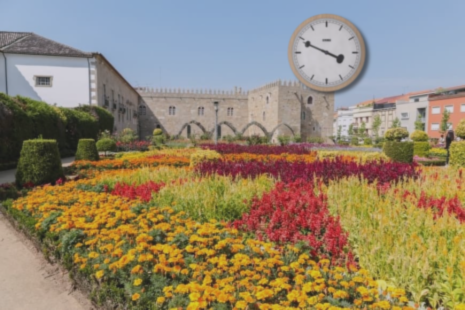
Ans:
3,49
